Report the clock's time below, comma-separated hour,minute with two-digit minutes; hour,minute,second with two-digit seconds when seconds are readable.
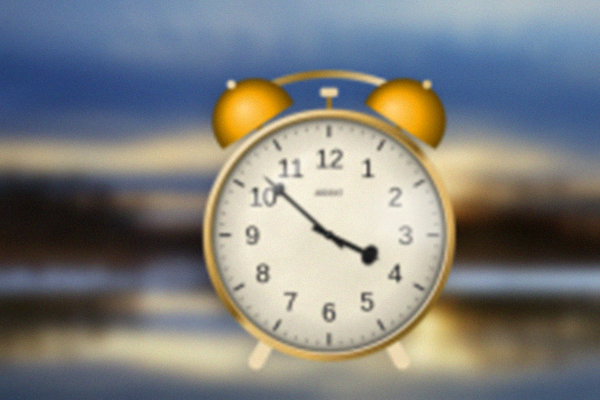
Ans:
3,52
